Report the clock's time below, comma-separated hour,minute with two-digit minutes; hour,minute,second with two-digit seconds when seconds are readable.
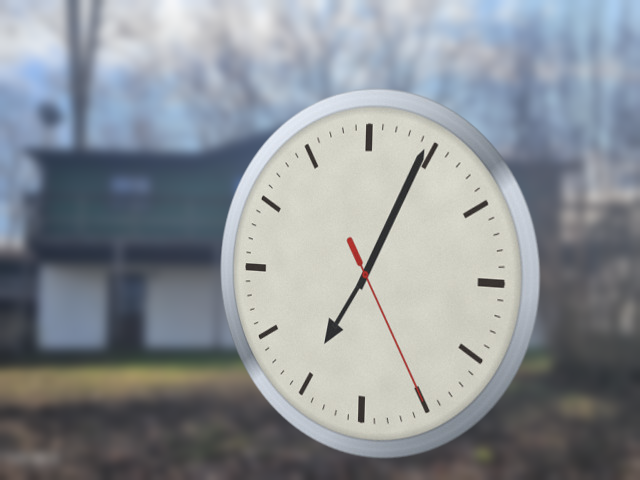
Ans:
7,04,25
